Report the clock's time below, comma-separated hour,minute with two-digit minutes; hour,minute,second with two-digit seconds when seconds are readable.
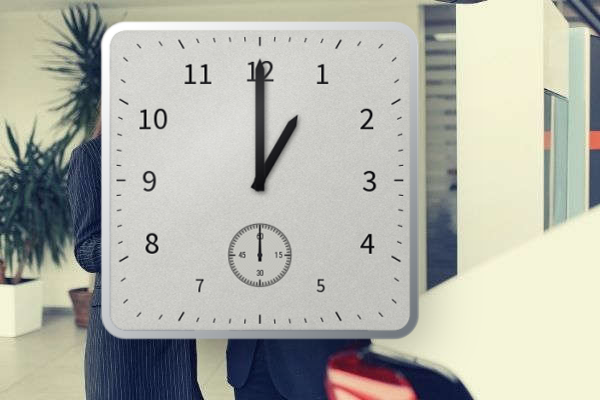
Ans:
1,00
